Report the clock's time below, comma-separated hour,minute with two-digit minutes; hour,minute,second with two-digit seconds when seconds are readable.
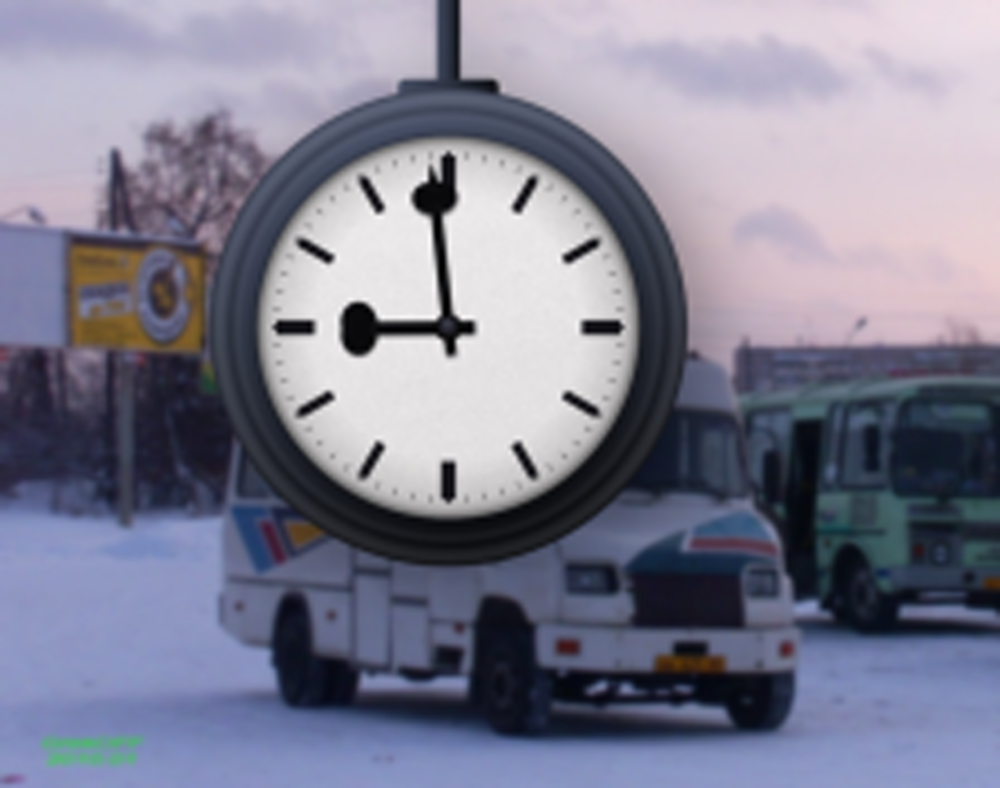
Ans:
8,59
